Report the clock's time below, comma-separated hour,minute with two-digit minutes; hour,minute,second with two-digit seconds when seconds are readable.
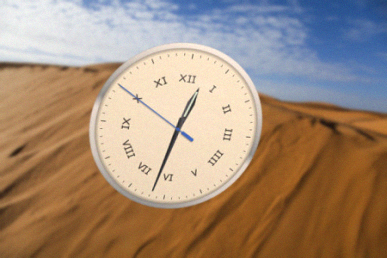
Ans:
12,31,50
